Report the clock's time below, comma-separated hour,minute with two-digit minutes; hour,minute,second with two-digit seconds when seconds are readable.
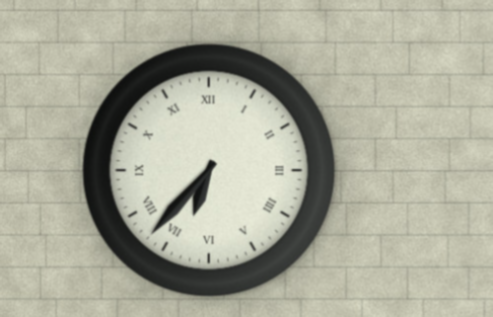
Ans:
6,37
